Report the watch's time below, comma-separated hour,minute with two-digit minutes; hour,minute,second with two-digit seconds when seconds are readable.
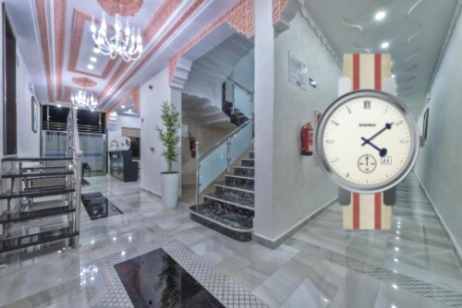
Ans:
4,09
